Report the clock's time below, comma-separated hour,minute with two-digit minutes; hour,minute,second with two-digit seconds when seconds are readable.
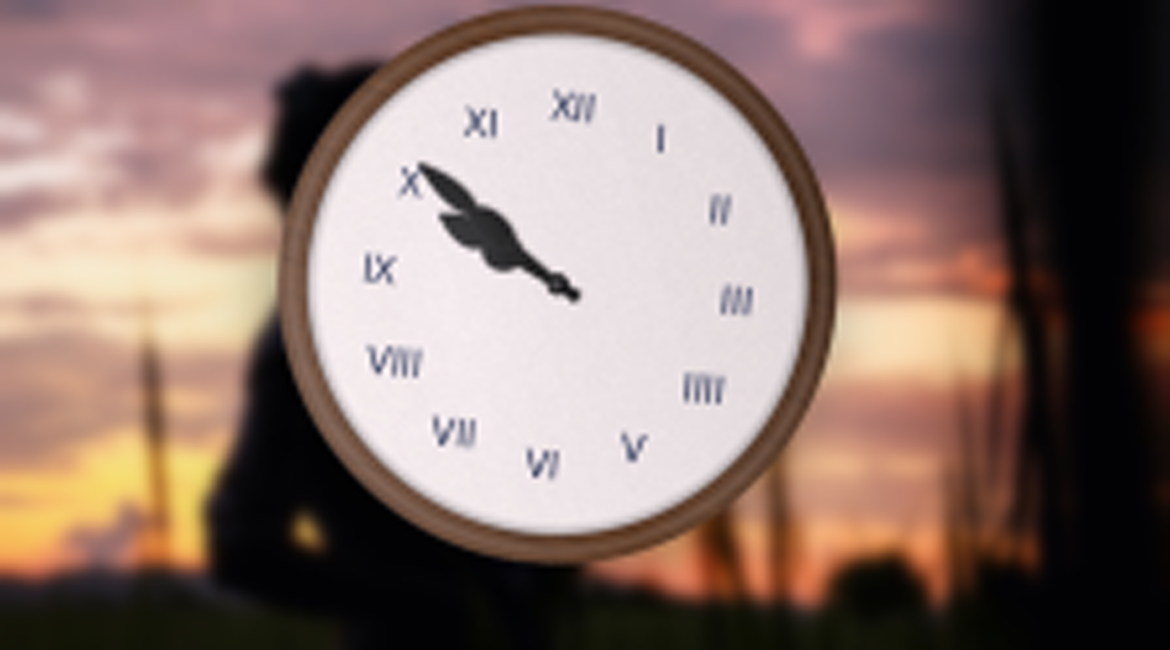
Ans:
9,51
